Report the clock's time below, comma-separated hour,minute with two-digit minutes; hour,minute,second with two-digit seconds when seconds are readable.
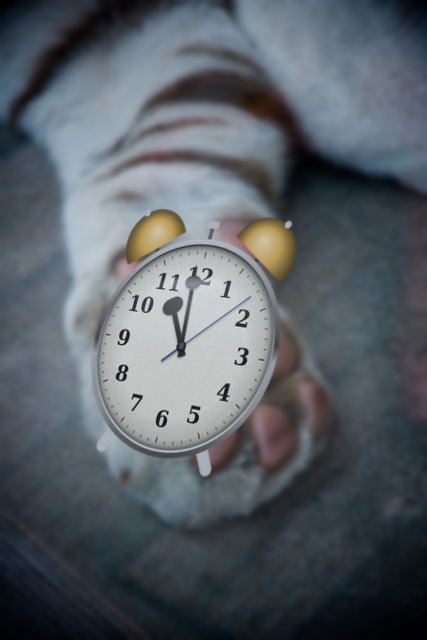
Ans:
10,59,08
